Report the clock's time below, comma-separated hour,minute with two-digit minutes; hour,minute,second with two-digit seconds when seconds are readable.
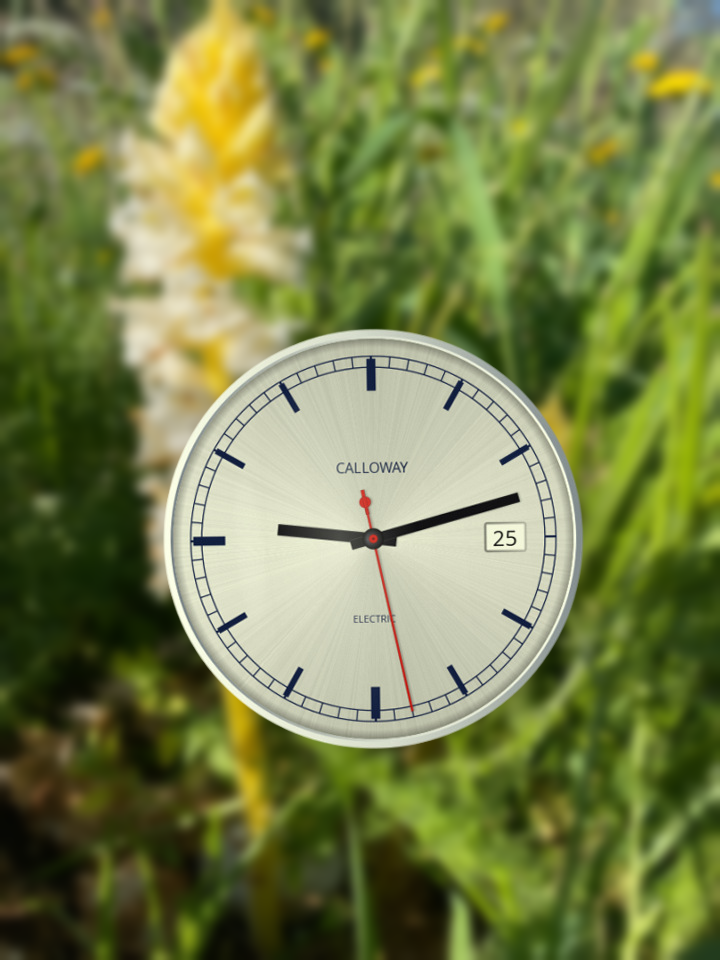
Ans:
9,12,28
